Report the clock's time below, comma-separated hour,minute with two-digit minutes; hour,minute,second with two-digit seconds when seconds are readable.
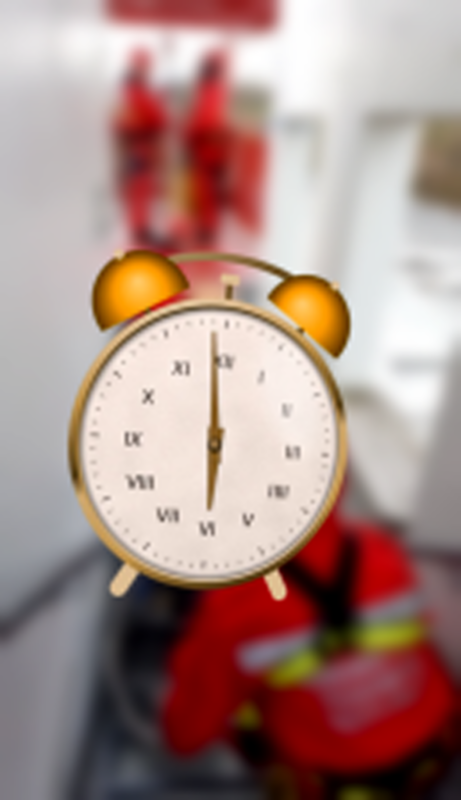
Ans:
5,59
